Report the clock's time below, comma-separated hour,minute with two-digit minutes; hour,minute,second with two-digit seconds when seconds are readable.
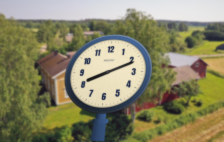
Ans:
8,11
